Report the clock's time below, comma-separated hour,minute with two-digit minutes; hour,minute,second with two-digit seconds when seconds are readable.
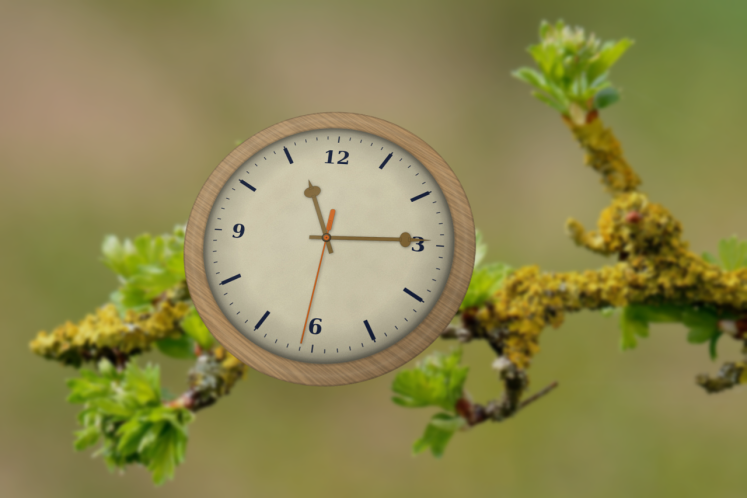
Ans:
11,14,31
